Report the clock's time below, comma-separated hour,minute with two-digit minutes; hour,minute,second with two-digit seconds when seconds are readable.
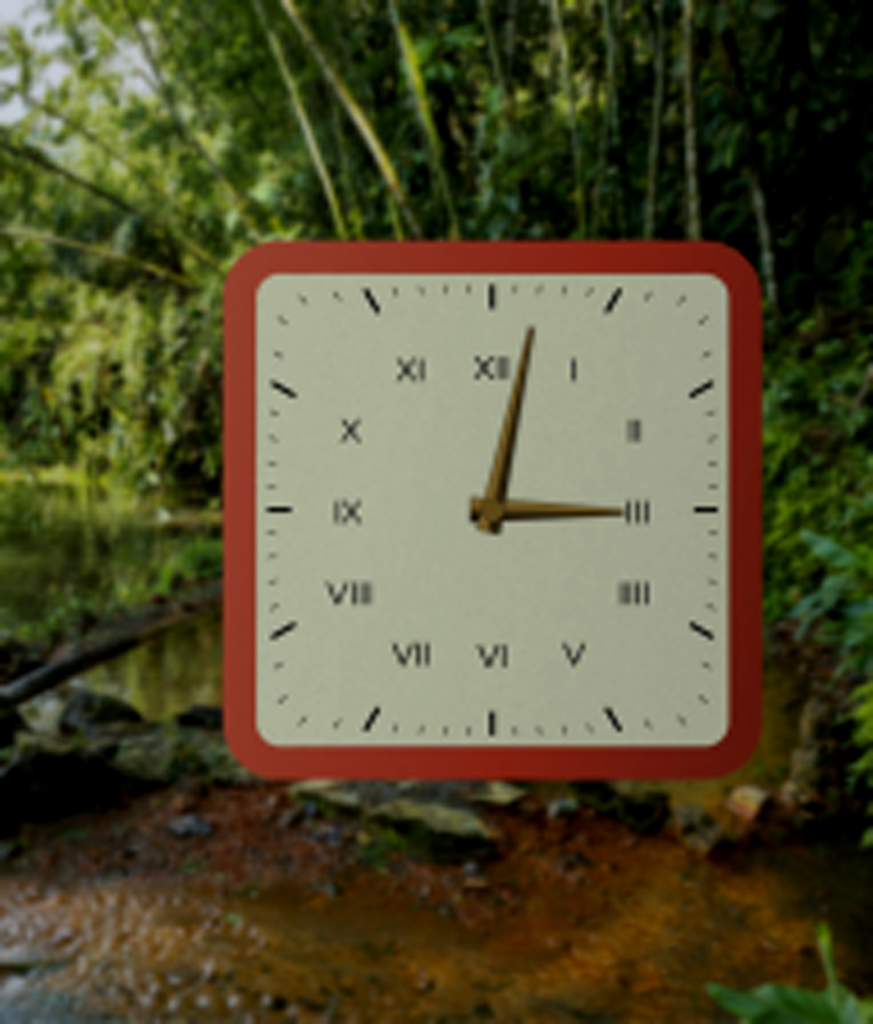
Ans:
3,02
